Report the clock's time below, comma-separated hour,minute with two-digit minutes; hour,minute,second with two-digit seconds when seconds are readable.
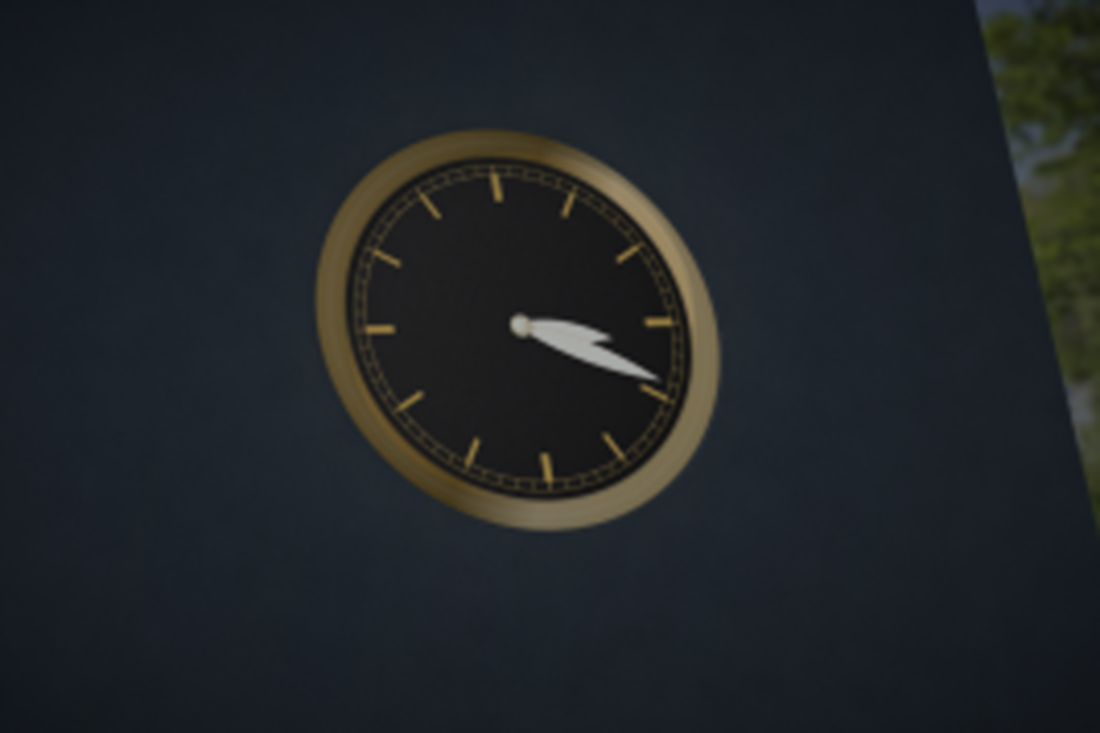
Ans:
3,19
